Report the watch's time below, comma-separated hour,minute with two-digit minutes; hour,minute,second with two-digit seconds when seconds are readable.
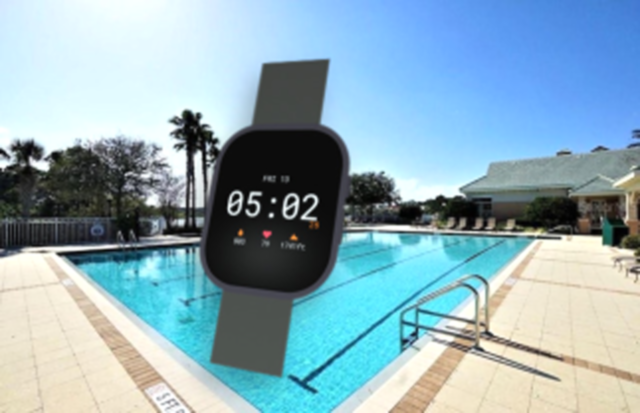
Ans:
5,02
